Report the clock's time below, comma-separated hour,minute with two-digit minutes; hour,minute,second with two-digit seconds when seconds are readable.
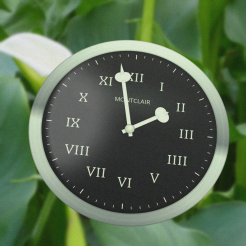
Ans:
1,58
